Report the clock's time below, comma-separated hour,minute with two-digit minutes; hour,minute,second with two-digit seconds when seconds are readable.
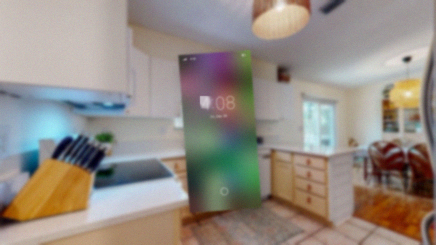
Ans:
4,08
